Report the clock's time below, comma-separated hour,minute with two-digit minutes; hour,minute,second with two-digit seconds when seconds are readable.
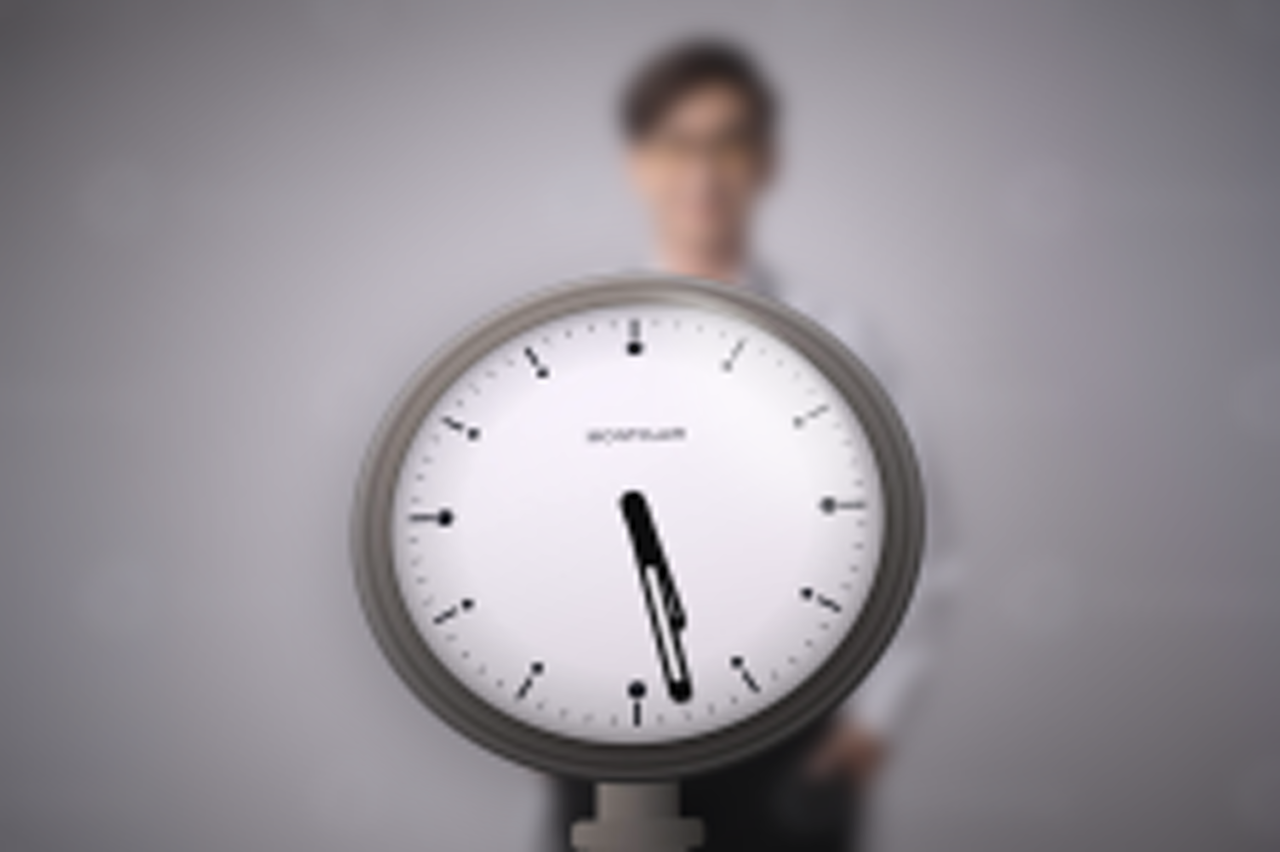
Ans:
5,28
